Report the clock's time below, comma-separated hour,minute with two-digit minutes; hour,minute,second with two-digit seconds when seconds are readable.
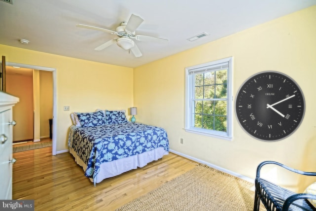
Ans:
4,11
